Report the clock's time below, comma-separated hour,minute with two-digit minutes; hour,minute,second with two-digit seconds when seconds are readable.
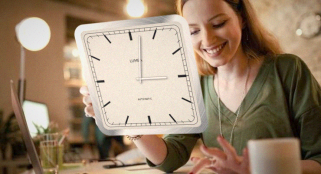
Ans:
3,02
